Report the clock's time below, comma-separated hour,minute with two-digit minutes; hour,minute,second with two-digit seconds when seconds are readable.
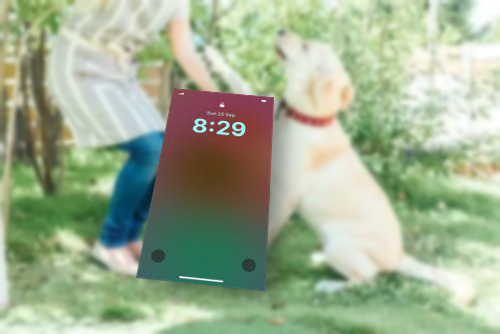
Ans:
8,29
